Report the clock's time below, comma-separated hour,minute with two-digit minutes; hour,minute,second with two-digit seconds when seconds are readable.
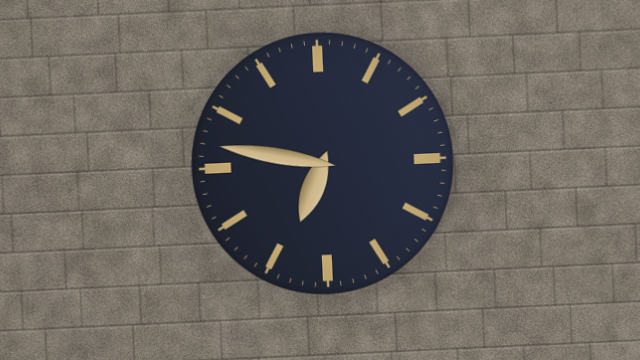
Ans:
6,47
